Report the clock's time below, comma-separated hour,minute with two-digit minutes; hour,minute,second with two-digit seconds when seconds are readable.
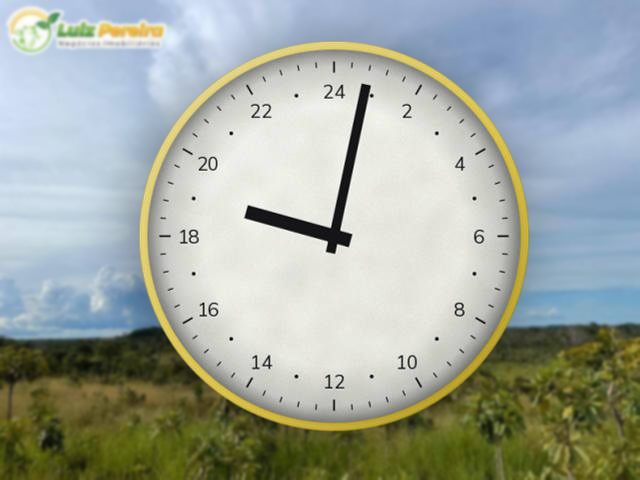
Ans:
19,02
